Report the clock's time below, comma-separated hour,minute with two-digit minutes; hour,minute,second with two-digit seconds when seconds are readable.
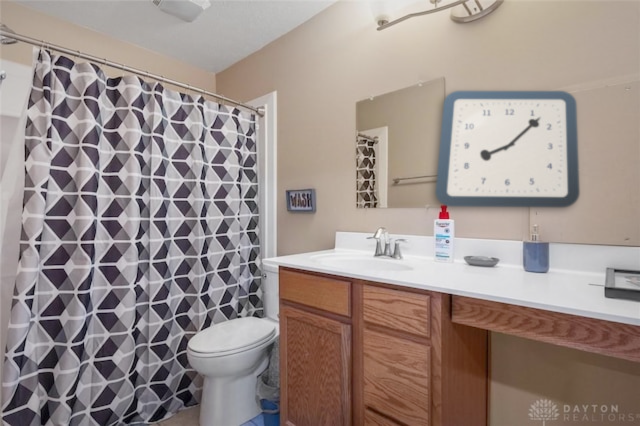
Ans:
8,07
